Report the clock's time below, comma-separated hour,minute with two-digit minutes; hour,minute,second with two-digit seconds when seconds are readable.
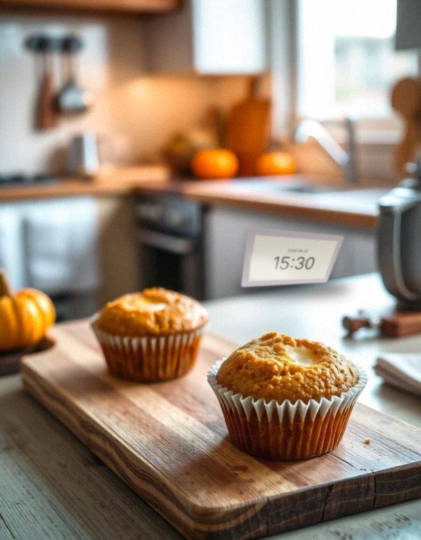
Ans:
15,30
